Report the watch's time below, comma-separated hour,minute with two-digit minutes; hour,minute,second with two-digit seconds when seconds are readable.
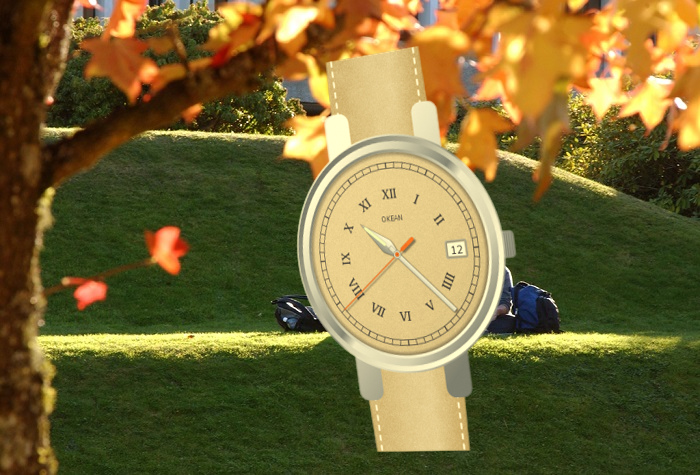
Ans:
10,22,39
